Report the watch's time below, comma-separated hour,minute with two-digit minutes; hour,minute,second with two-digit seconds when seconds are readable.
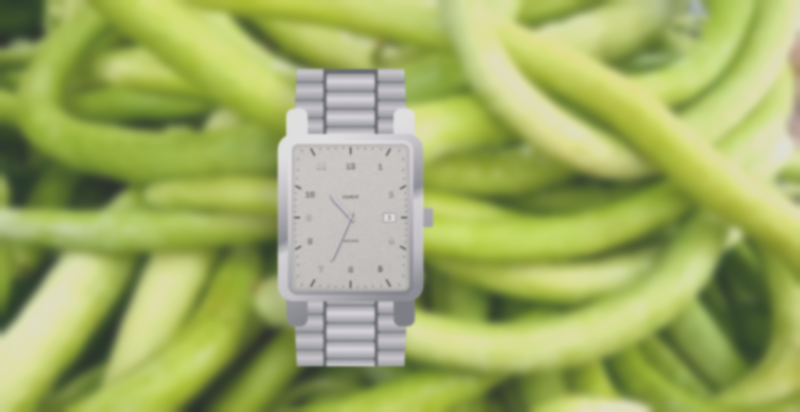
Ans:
10,34
